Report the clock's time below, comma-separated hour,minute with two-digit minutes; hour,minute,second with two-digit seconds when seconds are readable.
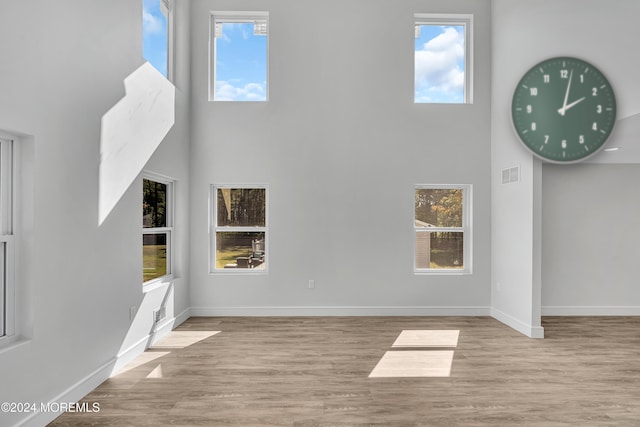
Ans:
2,02
